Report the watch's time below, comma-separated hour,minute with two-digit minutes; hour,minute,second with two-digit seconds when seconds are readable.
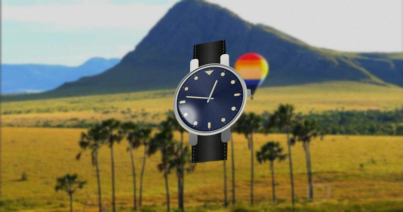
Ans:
12,47
